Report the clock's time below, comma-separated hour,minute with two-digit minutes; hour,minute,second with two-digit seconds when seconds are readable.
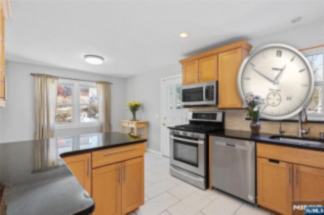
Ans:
12,49
